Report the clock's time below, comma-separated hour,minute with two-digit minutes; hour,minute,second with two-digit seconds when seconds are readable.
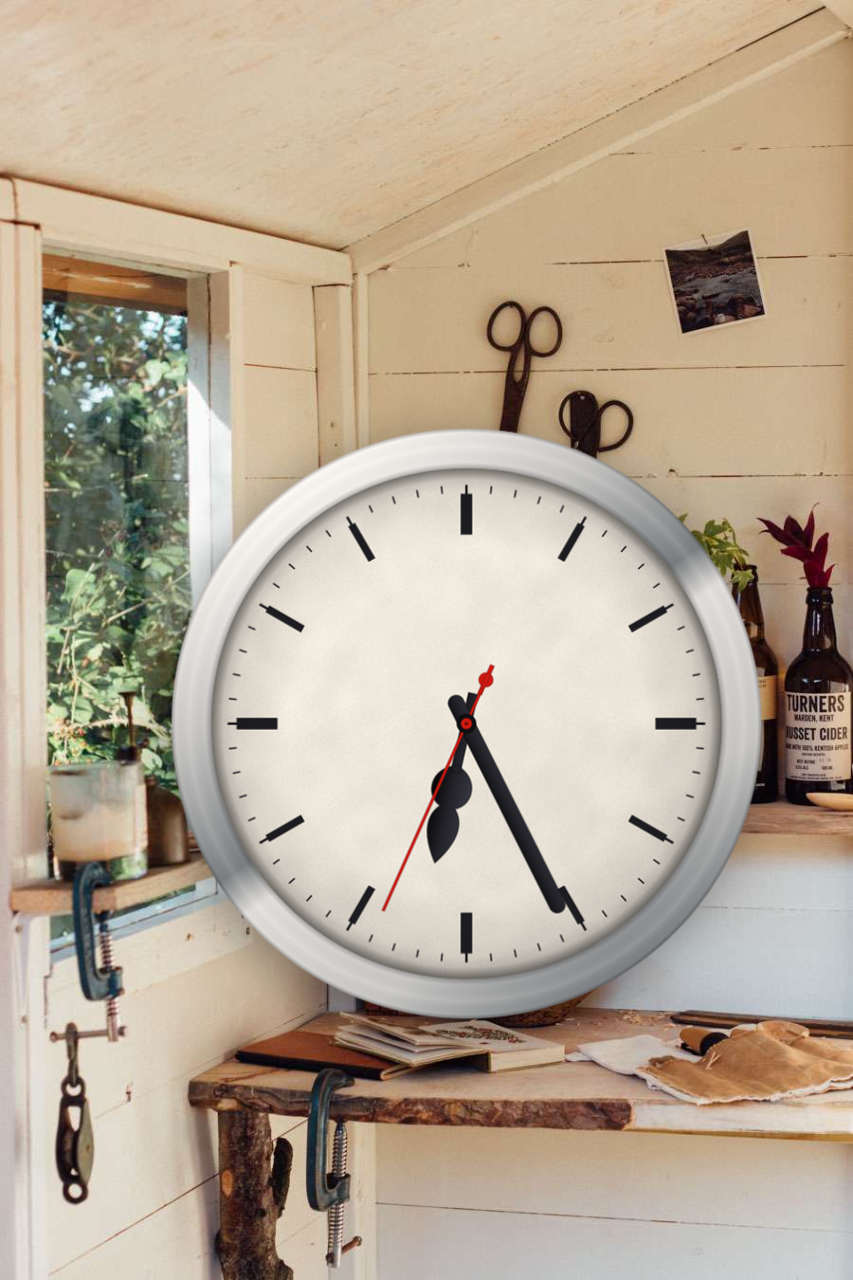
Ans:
6,25,34
